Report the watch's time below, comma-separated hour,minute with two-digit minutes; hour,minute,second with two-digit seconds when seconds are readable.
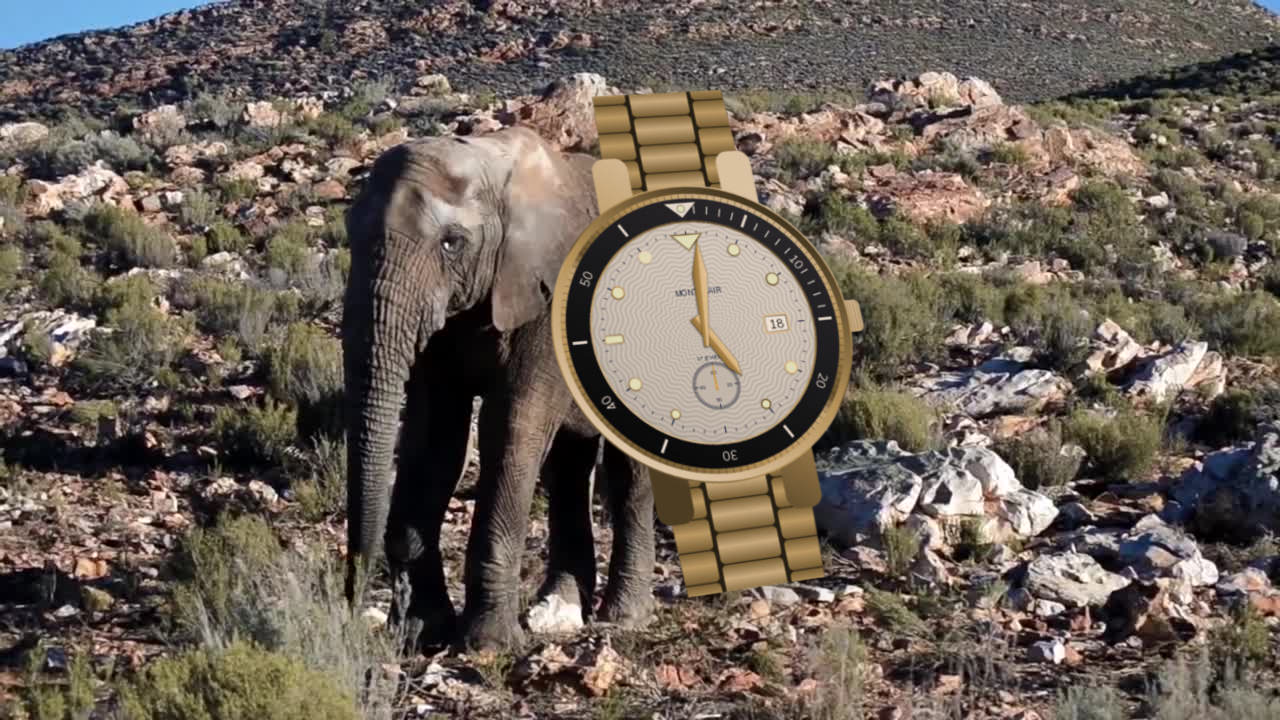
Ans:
5,01
